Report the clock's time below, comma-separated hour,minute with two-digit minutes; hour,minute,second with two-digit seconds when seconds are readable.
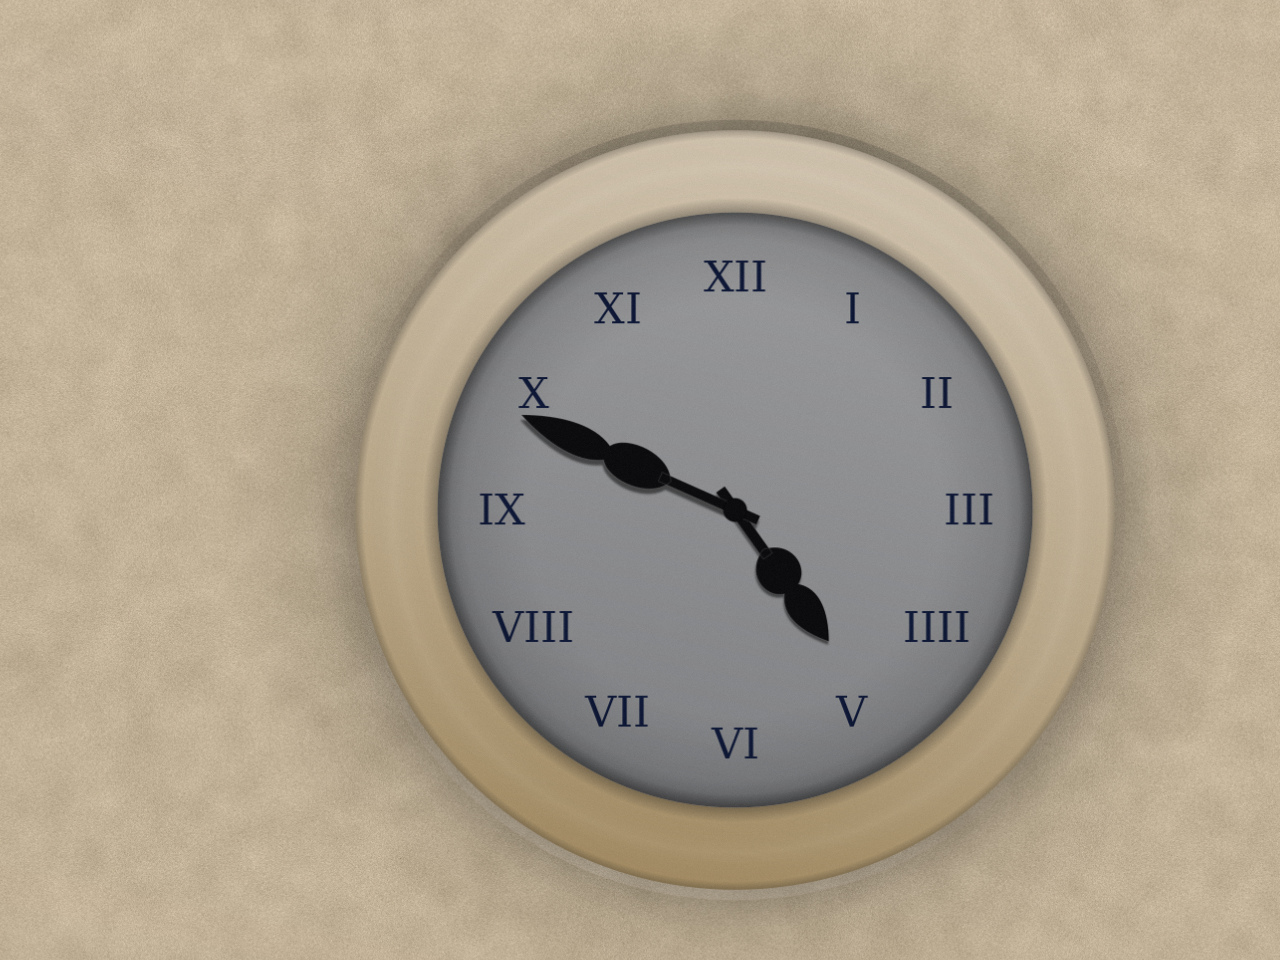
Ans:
4,49
